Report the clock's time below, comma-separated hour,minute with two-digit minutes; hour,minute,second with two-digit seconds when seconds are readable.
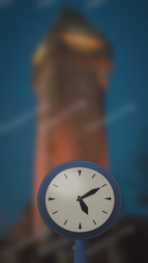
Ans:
5,10
